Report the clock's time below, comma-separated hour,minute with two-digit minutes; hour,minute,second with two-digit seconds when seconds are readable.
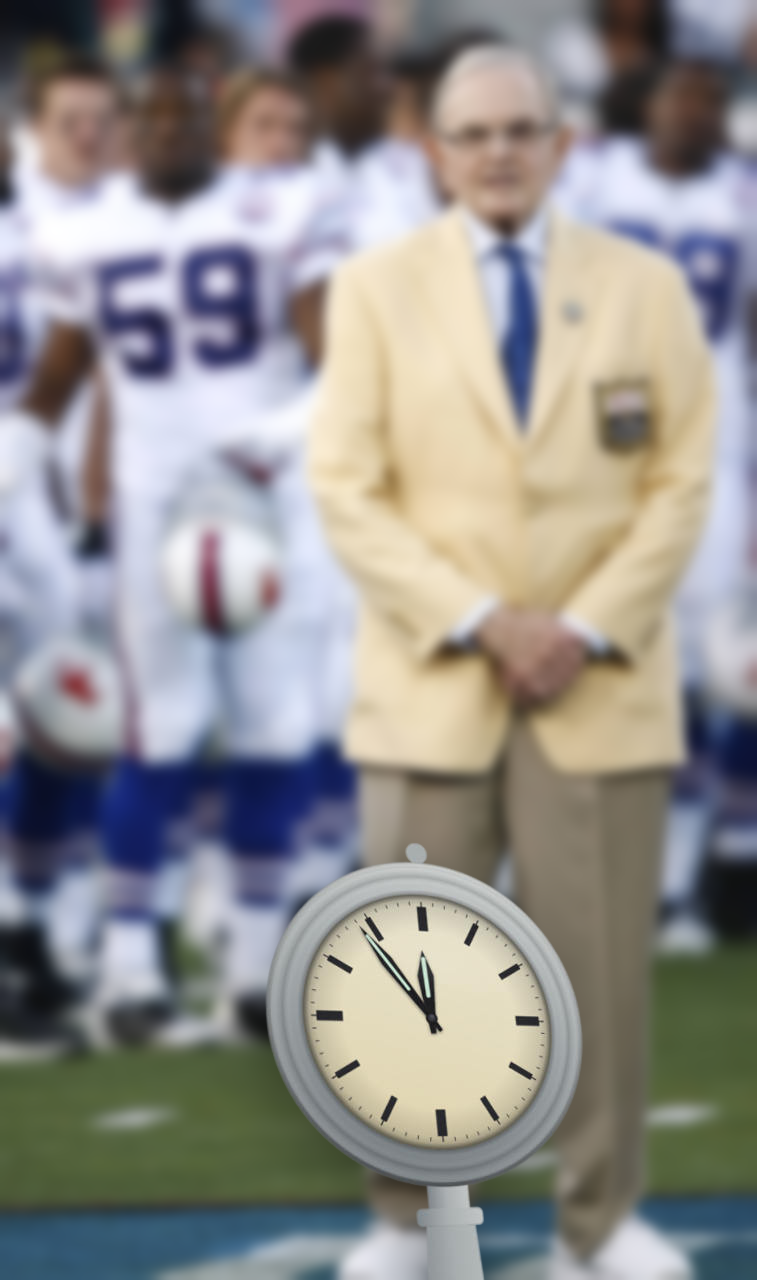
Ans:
11,54
